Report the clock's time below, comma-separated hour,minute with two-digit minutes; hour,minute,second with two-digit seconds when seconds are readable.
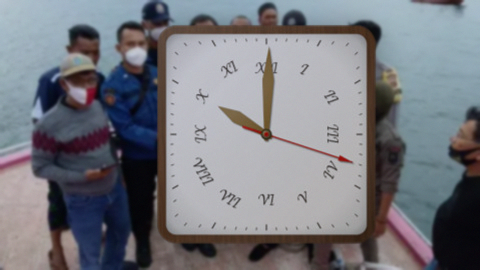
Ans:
10,00,18
